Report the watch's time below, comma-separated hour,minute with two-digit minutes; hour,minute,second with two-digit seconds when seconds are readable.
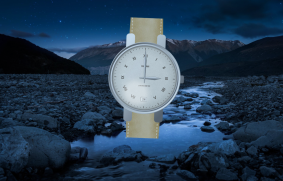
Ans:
3,00
